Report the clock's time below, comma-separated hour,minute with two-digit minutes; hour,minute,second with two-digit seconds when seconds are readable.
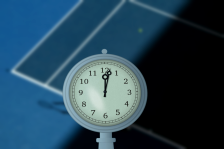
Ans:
12,02
